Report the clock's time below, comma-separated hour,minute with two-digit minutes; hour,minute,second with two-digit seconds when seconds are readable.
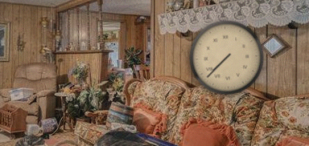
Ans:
7,38
